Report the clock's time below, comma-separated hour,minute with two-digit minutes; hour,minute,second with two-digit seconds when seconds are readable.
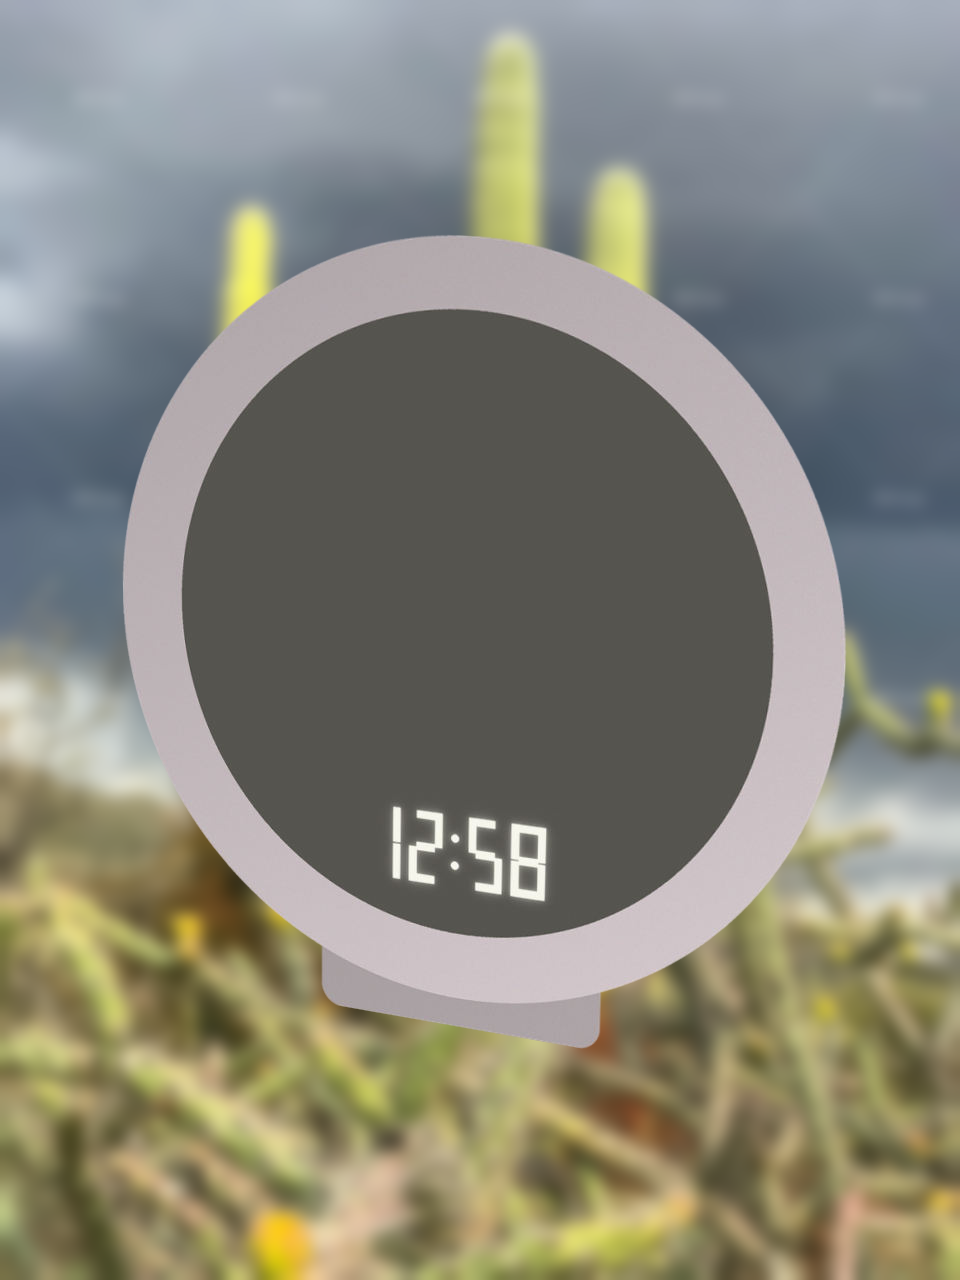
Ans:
12,58
